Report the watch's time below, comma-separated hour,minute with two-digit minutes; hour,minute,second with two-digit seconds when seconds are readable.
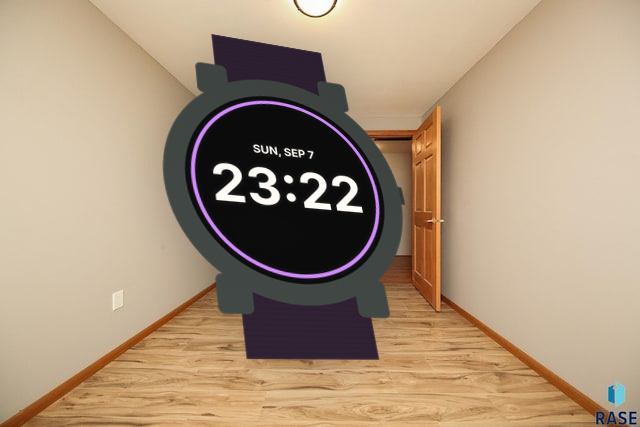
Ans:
23,22
